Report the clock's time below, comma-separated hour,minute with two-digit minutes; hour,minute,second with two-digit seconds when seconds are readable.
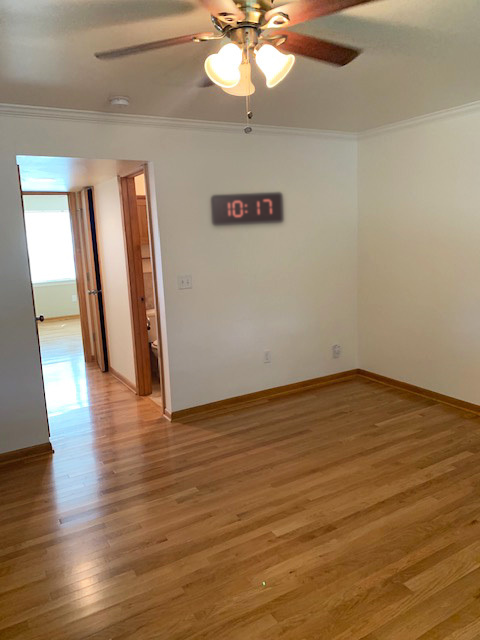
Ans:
10,17
